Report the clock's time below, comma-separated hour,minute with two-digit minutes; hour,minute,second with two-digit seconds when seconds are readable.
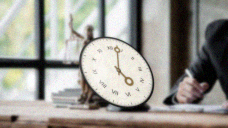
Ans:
5,03
